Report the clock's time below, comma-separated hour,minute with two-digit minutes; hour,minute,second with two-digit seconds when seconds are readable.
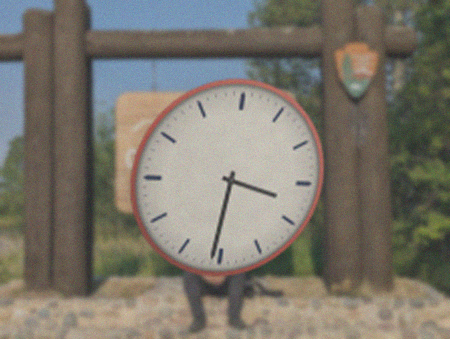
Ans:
3,31
